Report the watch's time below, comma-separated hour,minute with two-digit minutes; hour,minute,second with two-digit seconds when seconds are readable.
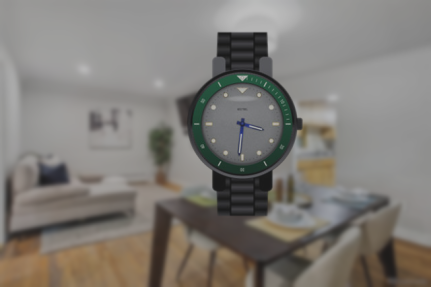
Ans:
3,31
